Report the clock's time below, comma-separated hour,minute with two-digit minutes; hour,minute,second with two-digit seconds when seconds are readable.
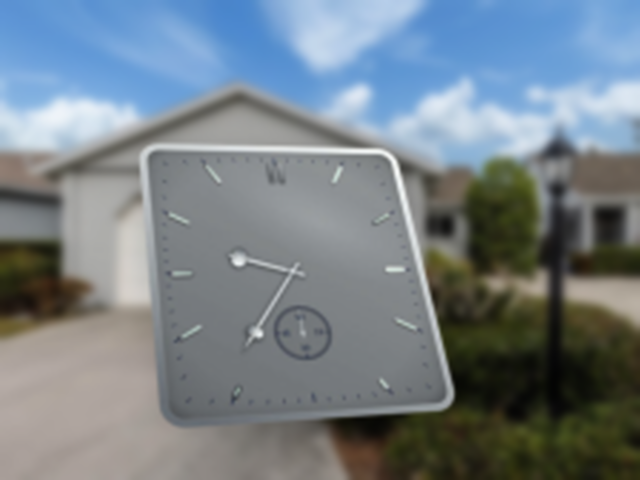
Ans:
9,36
